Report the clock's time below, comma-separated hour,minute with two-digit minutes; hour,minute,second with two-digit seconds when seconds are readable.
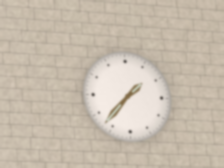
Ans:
1,37
